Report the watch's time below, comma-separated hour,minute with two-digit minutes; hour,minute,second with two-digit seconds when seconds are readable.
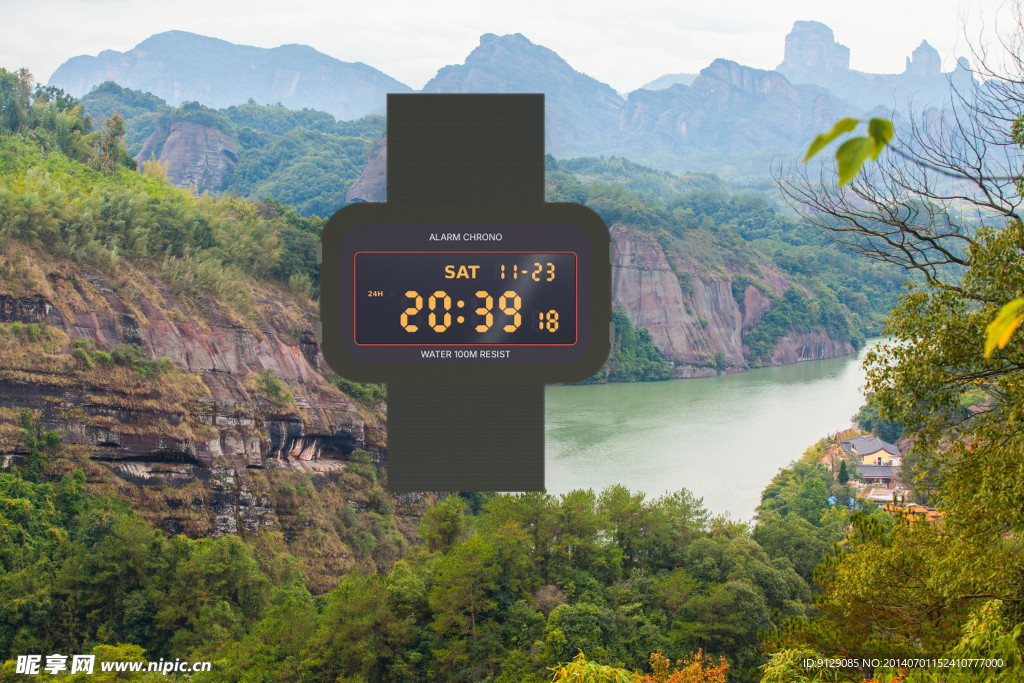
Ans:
20,39,18
